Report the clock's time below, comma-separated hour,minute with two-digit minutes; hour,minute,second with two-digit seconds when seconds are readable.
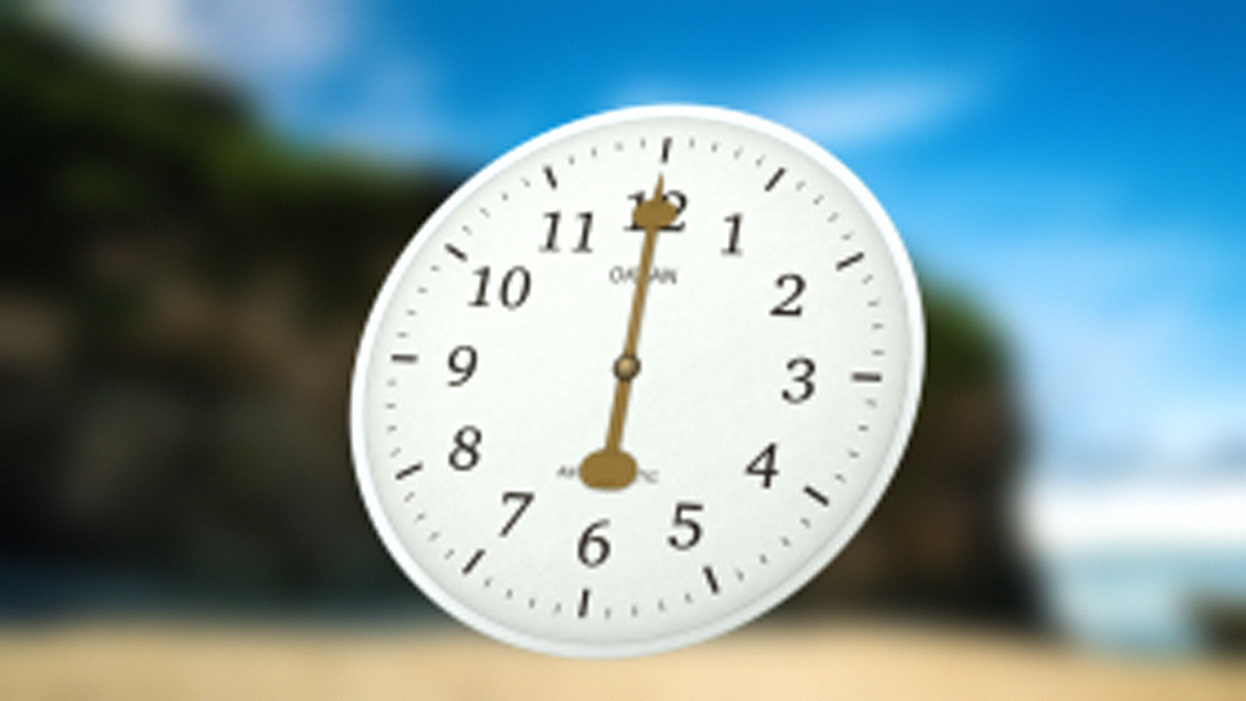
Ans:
6,00
